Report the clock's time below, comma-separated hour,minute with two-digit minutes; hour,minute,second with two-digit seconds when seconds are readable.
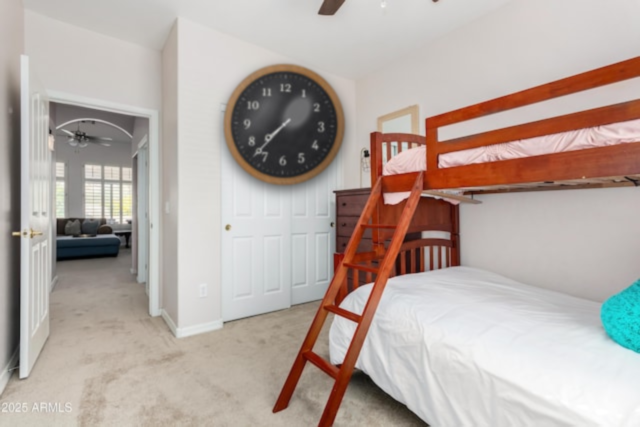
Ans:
7,37
